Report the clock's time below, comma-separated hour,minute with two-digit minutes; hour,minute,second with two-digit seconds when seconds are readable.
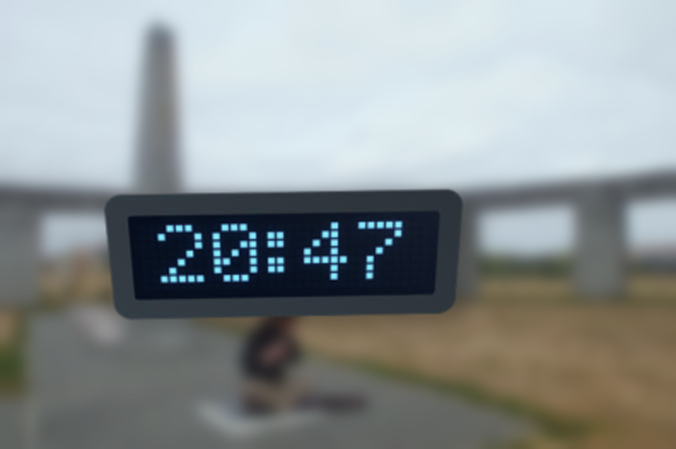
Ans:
20,47
